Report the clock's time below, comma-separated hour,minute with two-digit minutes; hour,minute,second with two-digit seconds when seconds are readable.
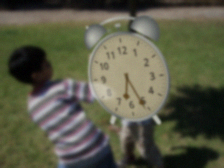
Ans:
6,26
